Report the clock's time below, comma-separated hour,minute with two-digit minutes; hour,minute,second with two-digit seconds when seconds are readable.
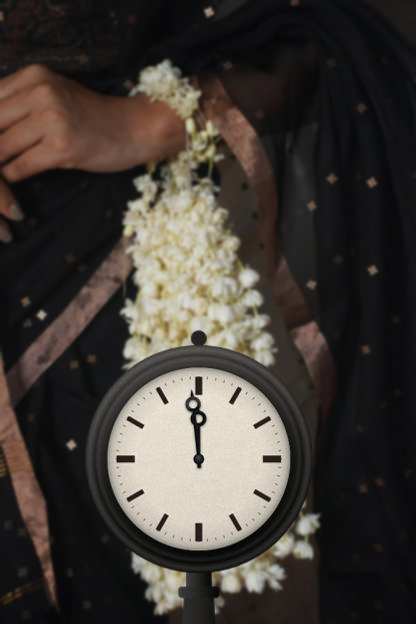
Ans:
11,59
